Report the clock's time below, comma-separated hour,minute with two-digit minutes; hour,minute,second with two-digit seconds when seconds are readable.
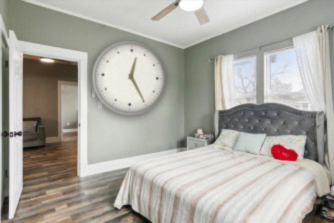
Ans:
12,25
